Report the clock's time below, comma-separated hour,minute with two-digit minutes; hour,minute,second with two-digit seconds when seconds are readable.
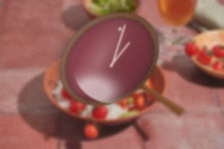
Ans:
1,01
